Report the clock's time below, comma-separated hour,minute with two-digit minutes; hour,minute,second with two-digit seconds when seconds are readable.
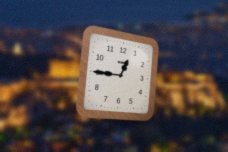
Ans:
12,45
